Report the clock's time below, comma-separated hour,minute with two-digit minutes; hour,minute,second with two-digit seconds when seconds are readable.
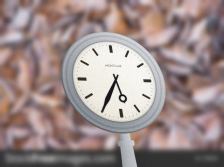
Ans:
5,35
